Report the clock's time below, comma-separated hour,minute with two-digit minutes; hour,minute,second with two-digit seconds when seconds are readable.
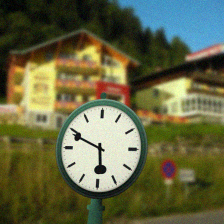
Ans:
5,49
